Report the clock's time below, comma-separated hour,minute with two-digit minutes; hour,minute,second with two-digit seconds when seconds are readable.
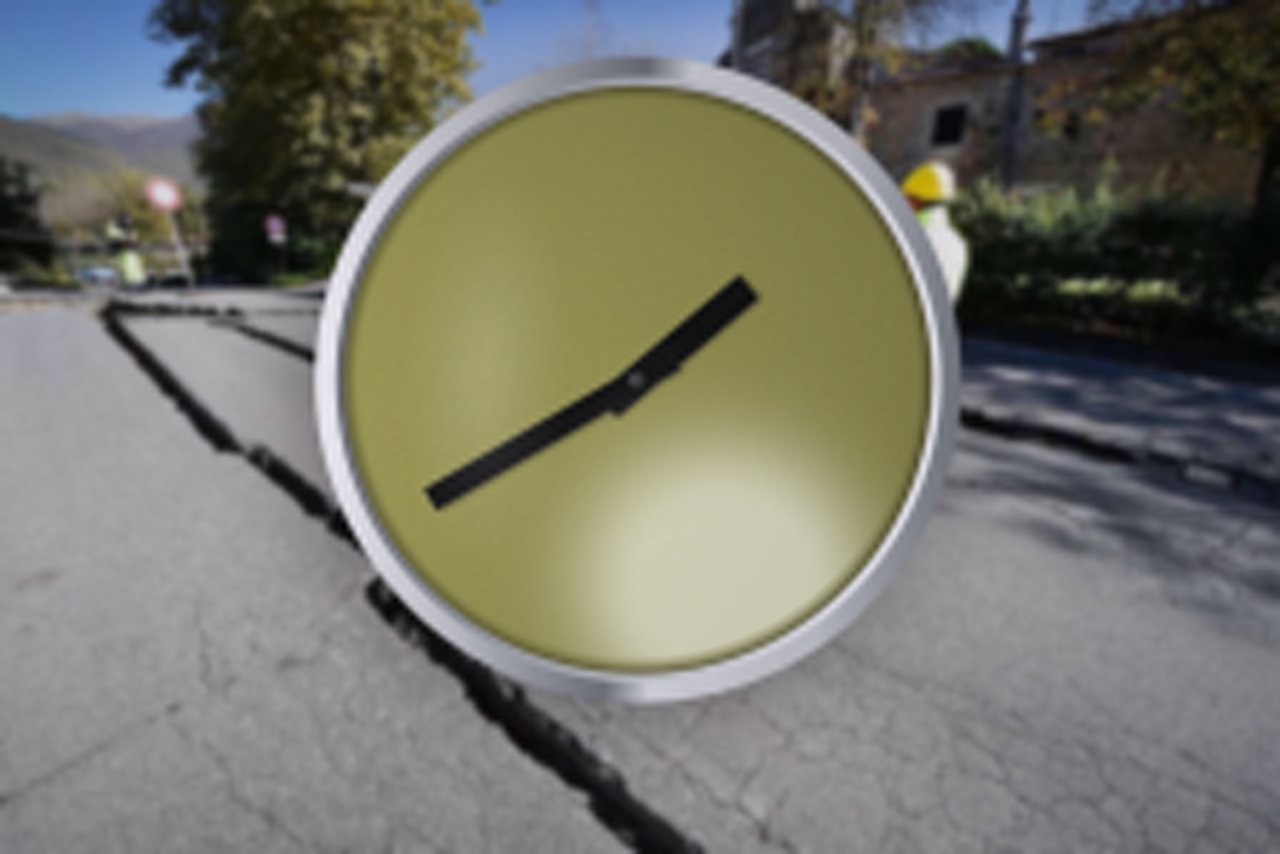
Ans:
1,40
